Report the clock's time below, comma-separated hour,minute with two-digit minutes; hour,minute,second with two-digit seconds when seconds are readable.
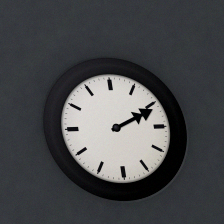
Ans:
2,11
